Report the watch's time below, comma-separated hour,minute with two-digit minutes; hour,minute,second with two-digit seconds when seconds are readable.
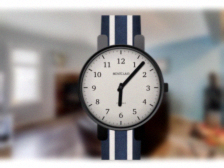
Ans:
6,07
